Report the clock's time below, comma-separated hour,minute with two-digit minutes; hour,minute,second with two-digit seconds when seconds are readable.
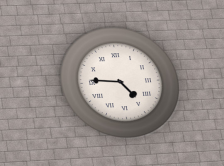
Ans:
4,46
